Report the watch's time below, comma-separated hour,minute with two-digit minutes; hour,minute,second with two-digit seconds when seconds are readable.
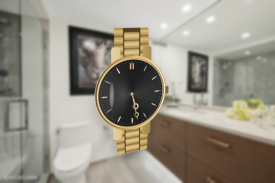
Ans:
5,28
